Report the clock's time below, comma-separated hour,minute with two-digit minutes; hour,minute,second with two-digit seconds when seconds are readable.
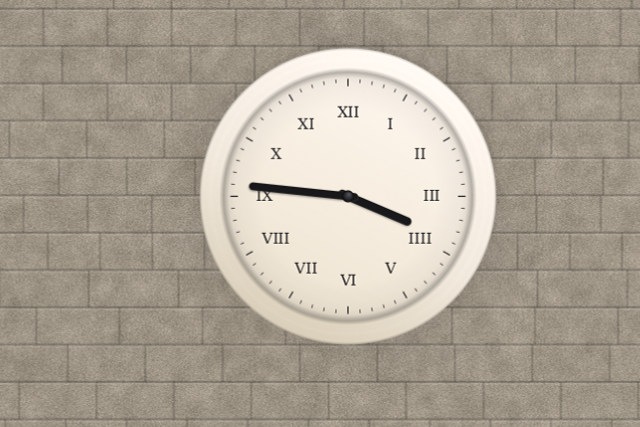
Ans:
3,46
